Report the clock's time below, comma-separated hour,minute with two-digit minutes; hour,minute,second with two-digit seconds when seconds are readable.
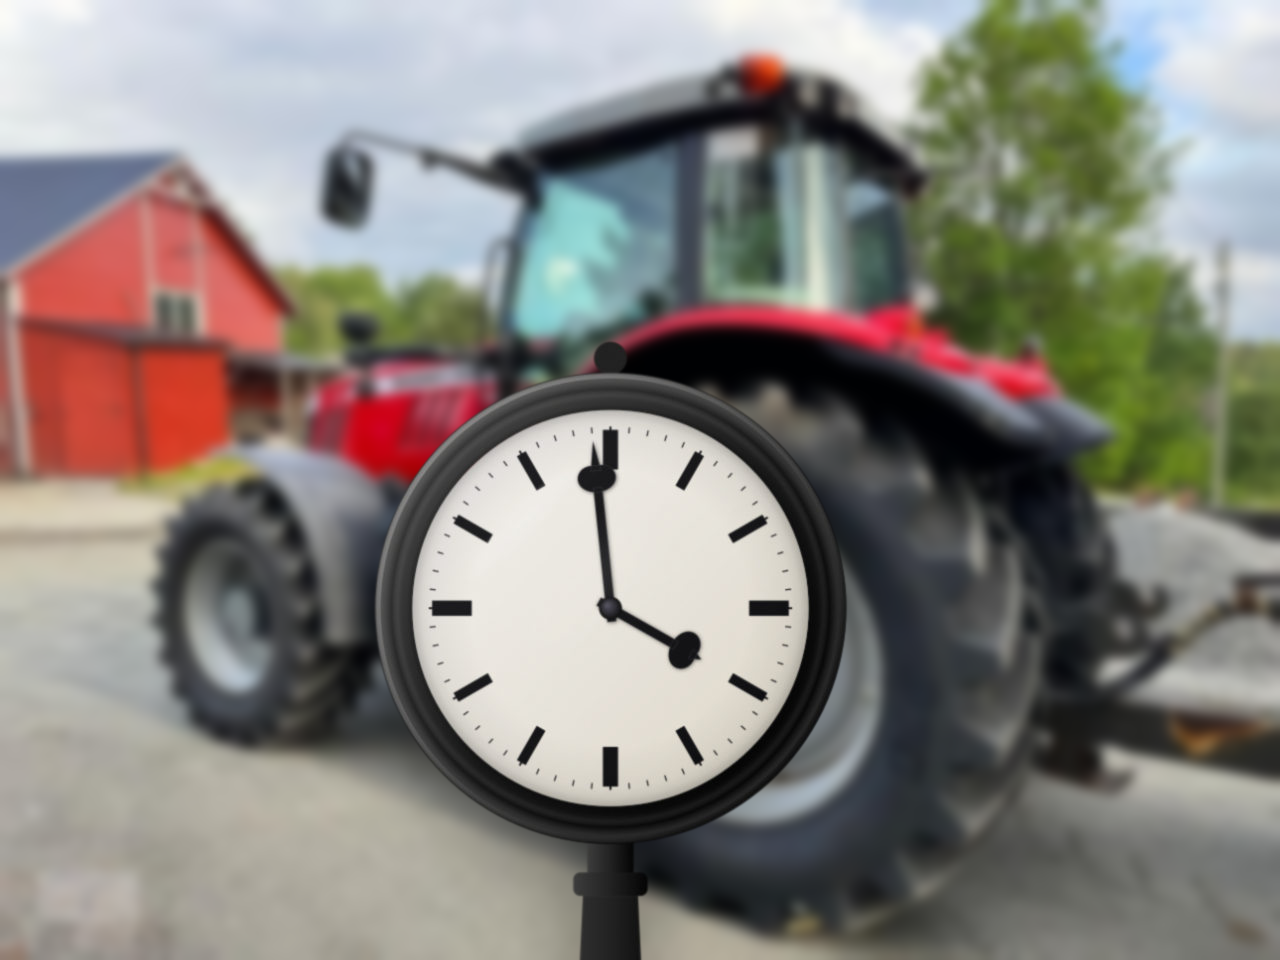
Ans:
3,59
